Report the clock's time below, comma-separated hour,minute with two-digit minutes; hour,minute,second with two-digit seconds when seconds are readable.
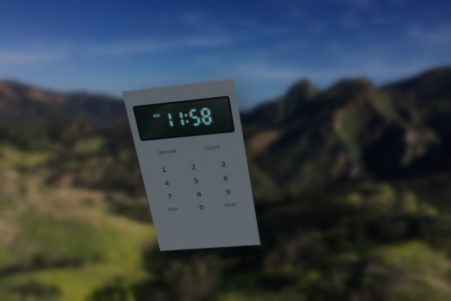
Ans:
11,58
